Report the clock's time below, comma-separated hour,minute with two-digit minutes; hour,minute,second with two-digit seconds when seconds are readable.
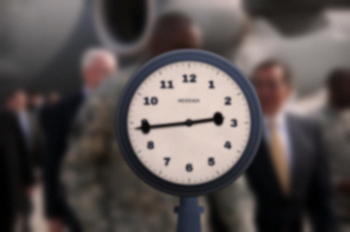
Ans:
2,44
